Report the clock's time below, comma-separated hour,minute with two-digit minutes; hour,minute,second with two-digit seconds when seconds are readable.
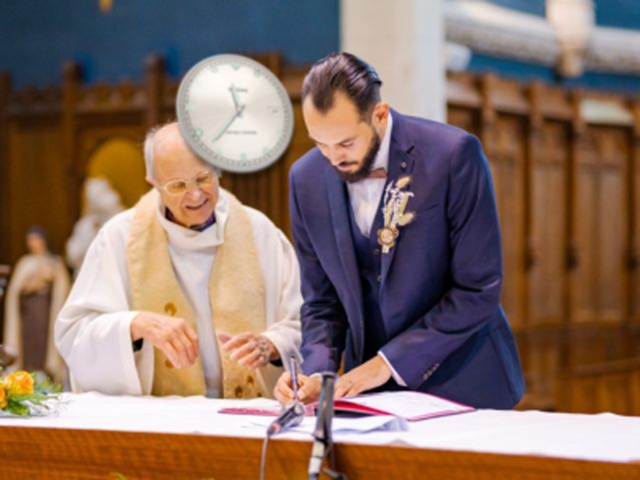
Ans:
11,37
